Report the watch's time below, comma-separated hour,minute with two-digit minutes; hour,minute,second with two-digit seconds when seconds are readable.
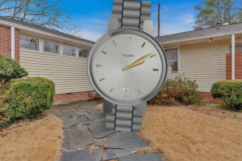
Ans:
2,09
